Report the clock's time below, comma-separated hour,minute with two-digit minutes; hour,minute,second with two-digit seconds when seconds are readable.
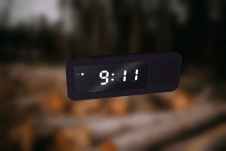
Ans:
9,11
